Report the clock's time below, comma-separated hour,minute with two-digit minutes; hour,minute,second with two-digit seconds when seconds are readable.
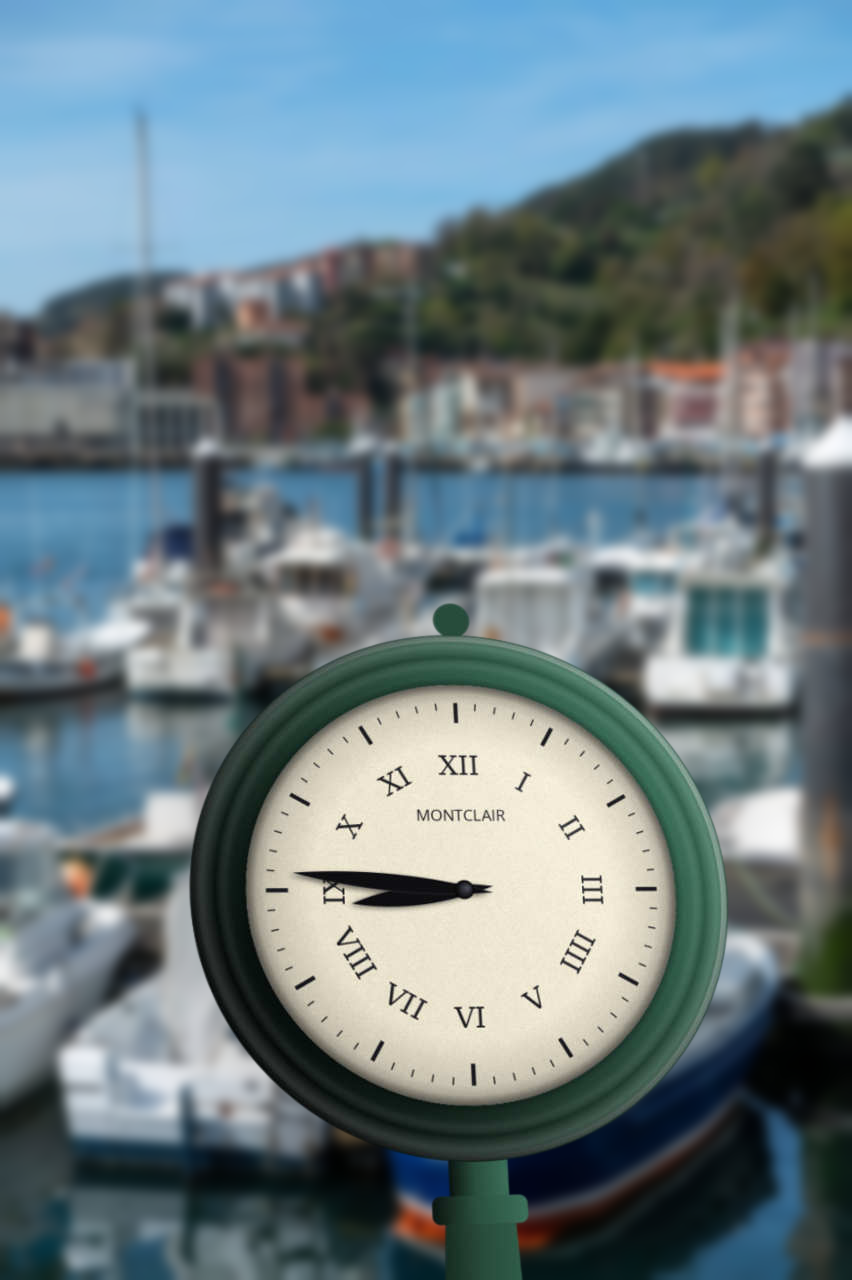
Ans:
8,46
